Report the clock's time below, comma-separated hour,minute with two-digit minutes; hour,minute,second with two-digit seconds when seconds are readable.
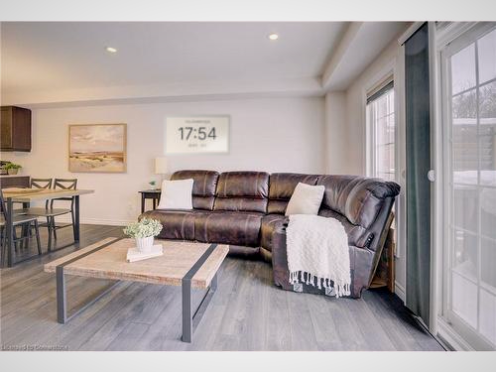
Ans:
17,54
